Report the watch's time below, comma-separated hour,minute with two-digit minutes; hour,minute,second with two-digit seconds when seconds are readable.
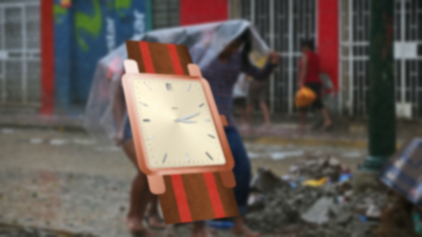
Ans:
3,12
